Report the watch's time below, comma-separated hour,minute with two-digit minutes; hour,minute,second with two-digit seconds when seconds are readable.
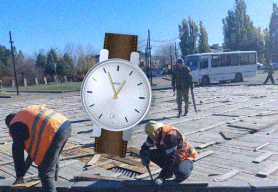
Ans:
12,56
